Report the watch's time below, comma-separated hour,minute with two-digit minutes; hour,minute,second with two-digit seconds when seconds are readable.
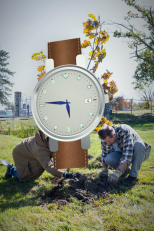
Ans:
5,46
